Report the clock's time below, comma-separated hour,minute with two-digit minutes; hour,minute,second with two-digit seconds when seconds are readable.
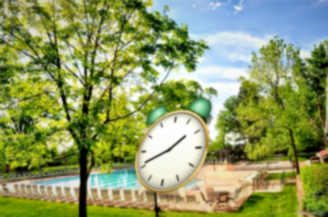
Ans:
1,41
